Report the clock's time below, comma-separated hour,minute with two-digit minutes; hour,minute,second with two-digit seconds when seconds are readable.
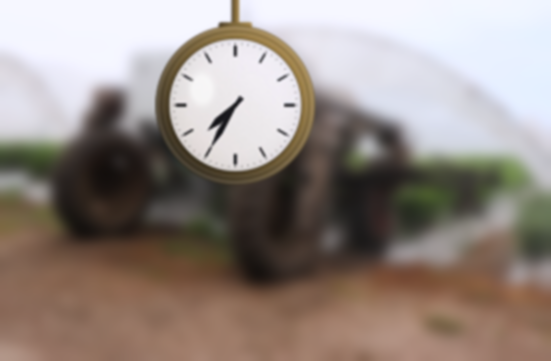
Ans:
7,35
